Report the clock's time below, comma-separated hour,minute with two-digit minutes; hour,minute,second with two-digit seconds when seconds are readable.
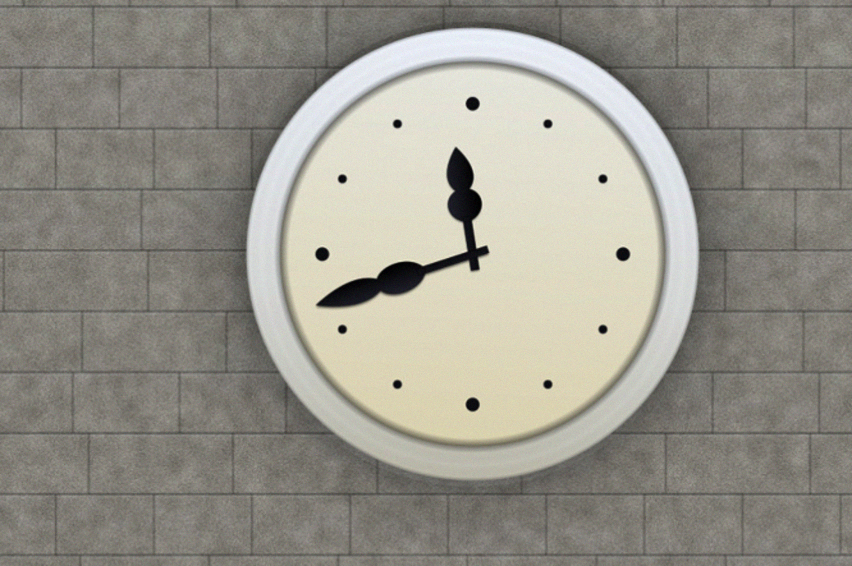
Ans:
11,42
